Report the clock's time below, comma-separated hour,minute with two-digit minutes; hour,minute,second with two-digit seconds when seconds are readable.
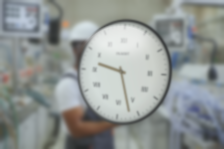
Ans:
9,27
